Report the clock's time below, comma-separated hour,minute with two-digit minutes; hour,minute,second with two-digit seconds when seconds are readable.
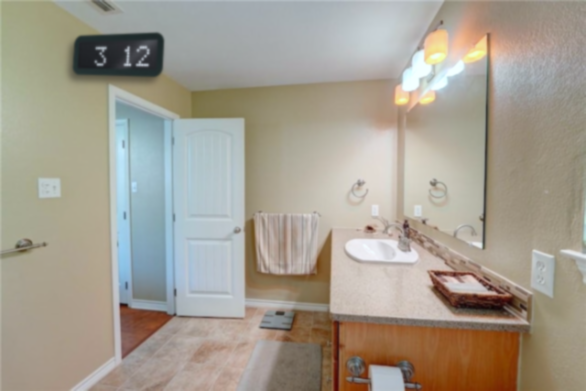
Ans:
3,12
